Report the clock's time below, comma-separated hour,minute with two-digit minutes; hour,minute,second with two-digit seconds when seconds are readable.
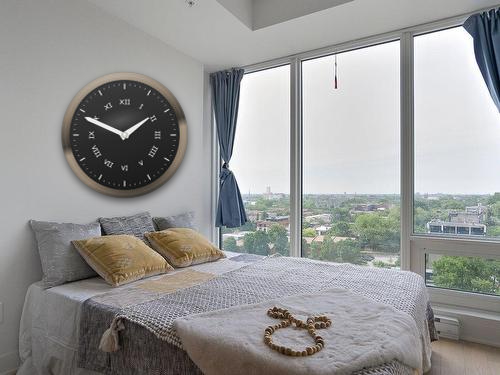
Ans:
1,49
